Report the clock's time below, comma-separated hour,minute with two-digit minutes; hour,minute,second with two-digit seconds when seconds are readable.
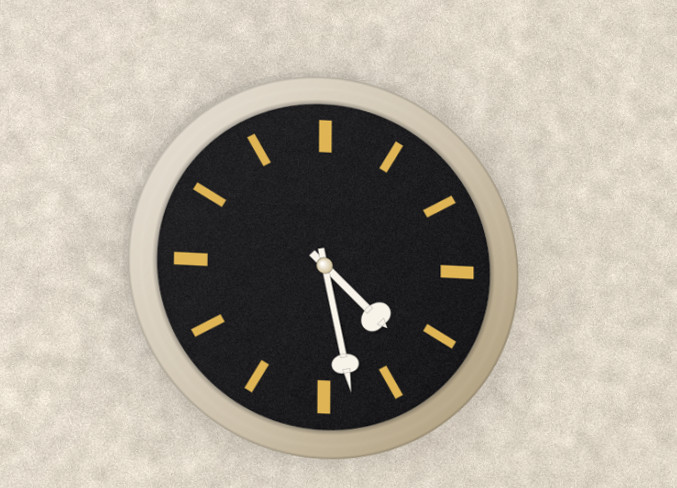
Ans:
4,28
